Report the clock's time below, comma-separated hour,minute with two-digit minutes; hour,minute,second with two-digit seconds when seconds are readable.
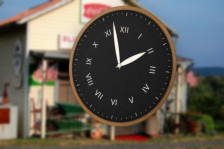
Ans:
1,57
